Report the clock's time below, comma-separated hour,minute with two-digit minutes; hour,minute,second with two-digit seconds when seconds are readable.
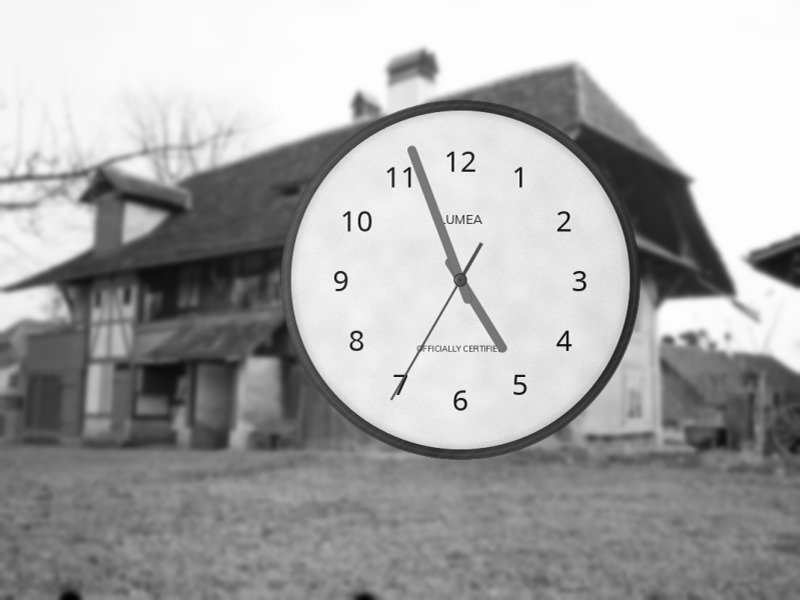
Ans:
4,56,35
